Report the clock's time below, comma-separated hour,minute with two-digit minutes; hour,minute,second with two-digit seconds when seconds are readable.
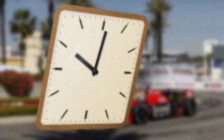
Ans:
10,01
